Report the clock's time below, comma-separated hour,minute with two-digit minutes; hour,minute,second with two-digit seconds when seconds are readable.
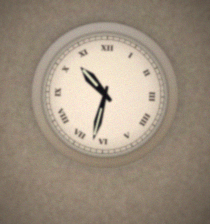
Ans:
10,32
